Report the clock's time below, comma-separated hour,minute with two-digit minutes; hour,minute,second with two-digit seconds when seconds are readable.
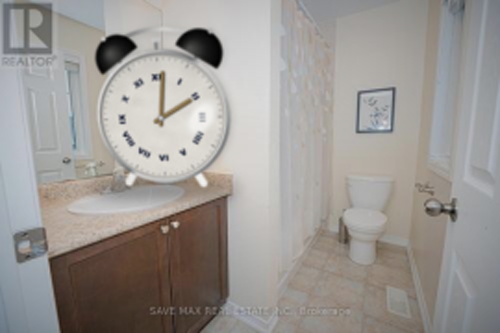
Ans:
2,01
